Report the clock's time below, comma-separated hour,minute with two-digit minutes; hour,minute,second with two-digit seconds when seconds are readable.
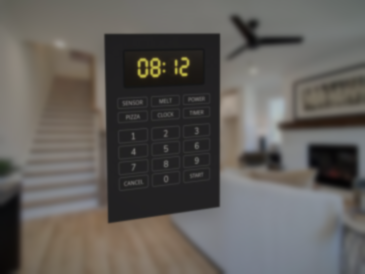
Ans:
8,12
